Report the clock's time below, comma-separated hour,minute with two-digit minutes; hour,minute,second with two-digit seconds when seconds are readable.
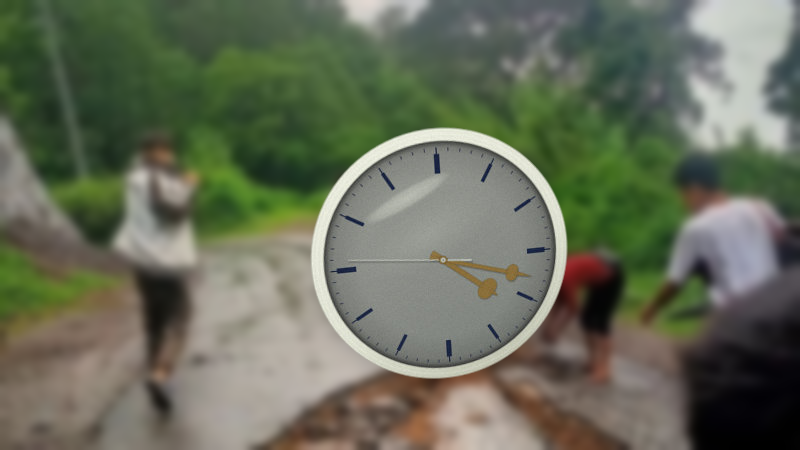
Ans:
4,17,46
